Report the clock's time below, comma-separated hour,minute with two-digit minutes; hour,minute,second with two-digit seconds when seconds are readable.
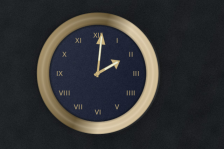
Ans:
2,01
